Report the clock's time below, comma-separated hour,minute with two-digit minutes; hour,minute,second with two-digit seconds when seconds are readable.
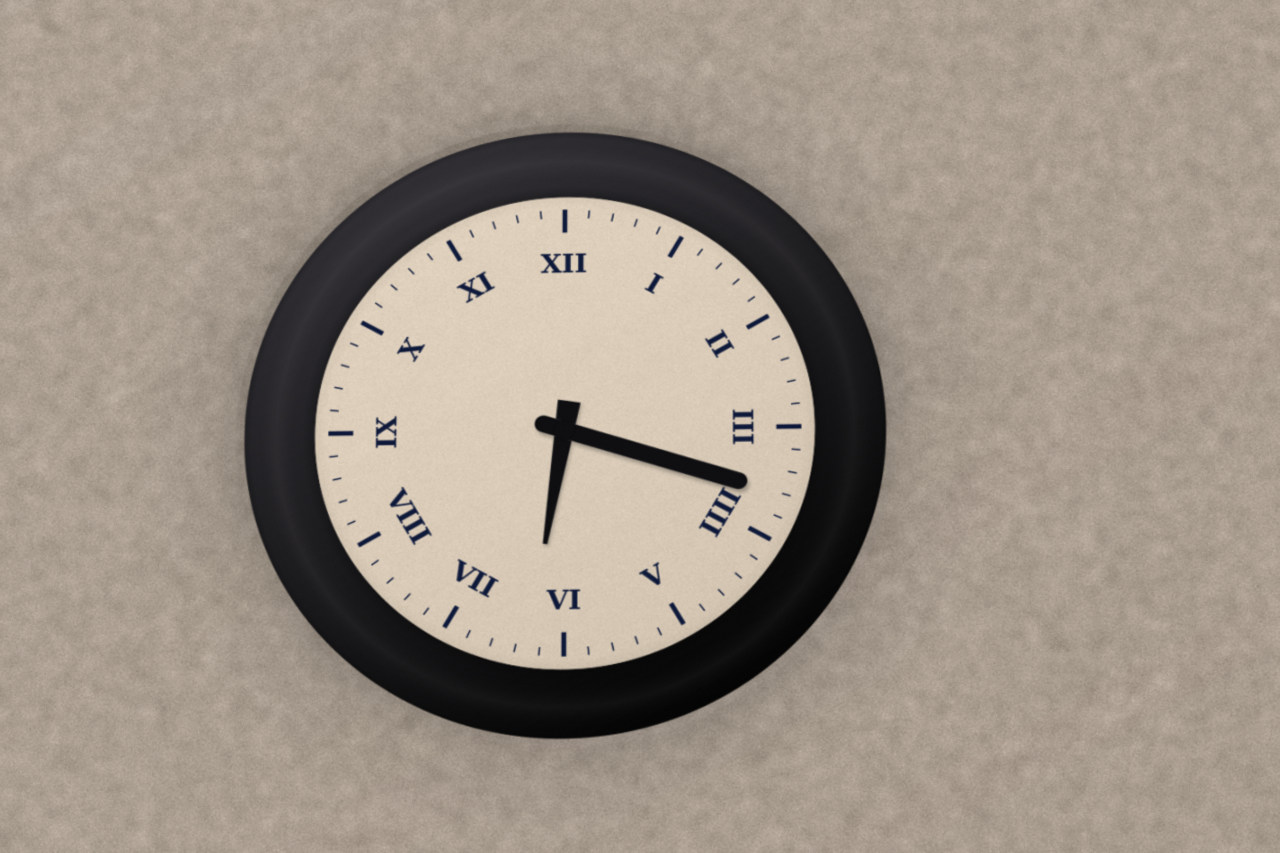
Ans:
6,18
